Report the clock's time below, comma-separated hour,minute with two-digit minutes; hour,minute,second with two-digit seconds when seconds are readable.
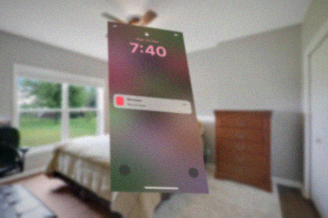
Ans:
7,40
